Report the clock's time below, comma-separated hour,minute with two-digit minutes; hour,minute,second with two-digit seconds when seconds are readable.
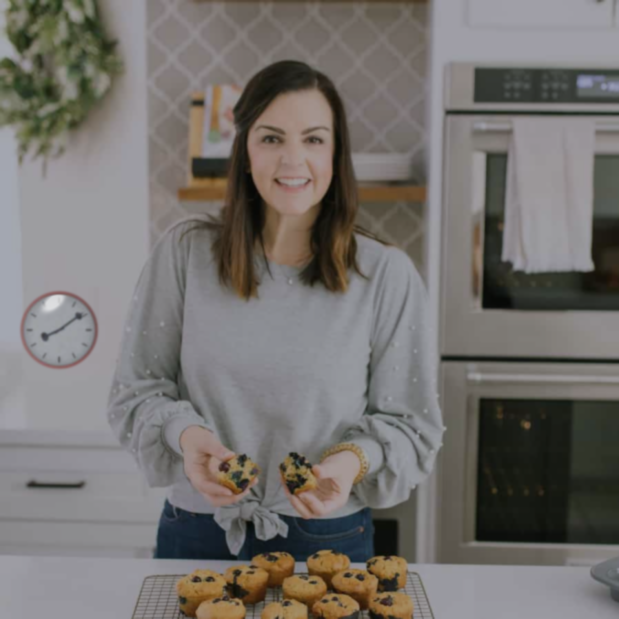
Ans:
8,09
